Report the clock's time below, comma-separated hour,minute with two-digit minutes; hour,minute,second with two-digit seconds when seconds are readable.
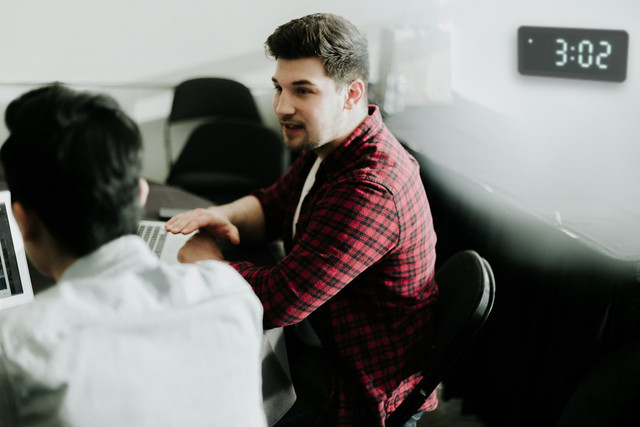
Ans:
3,02
